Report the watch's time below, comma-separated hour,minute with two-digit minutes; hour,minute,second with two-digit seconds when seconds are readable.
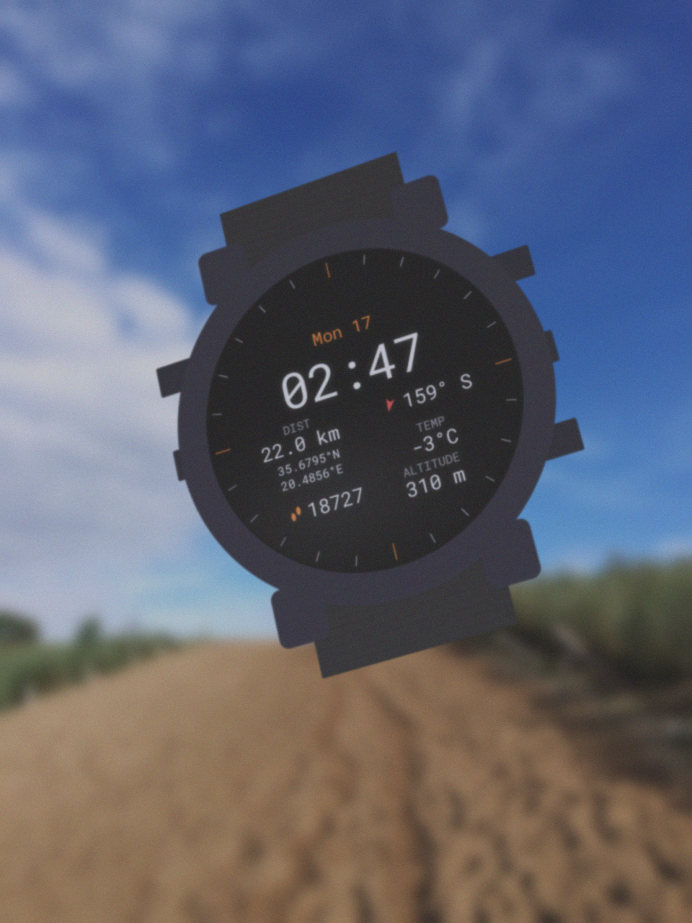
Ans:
2,47
